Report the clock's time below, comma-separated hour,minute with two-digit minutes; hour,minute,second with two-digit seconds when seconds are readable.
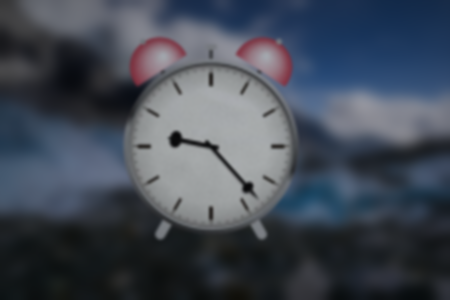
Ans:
9,23
